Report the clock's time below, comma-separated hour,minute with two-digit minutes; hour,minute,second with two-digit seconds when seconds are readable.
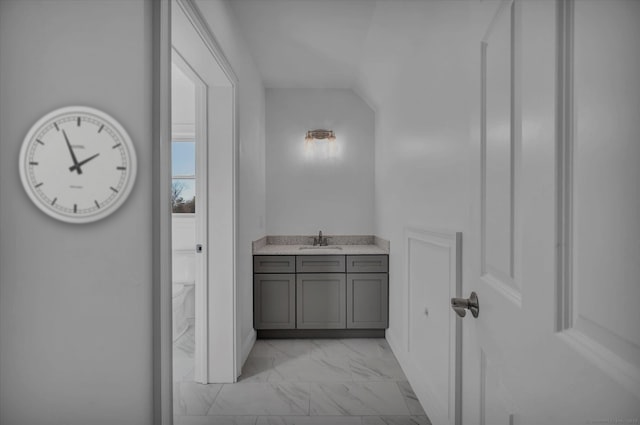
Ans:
1,56
